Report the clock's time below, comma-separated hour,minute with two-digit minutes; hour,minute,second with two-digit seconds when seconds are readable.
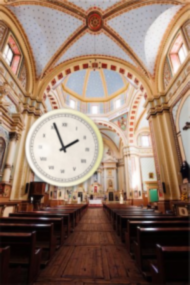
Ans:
1,56
